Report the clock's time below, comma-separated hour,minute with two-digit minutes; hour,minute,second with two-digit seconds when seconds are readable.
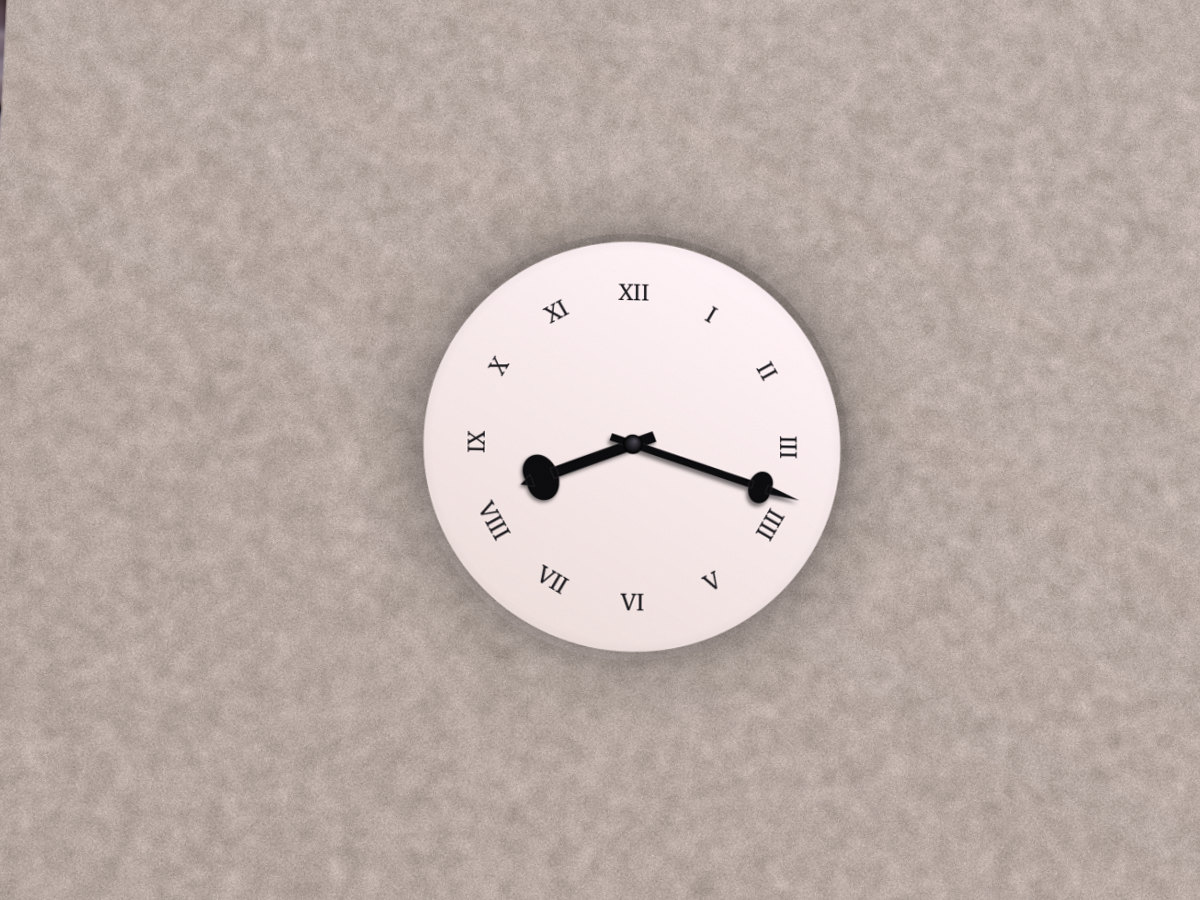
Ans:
8,18
